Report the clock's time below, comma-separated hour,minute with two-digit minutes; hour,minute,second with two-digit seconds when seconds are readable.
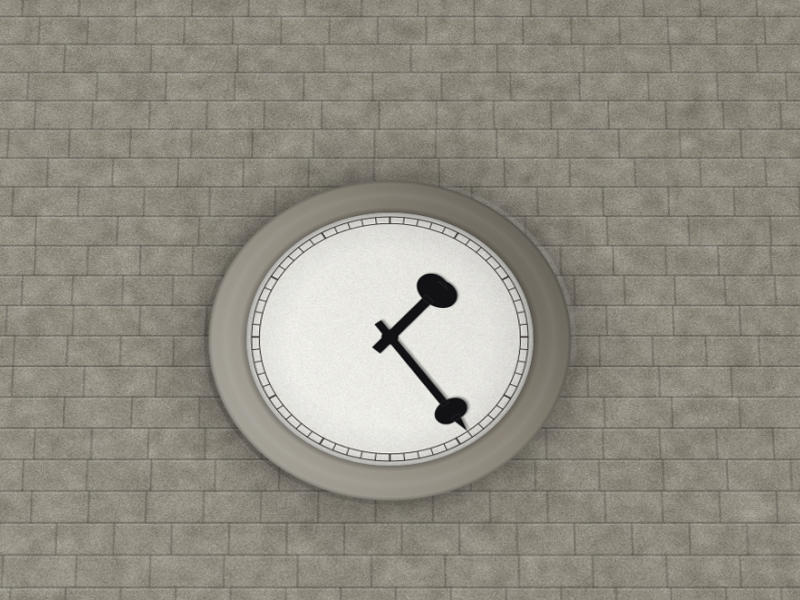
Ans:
1,24
